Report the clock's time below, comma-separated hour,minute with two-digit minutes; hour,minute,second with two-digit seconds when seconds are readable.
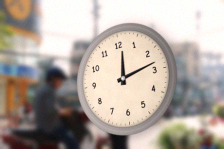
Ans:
12,13
